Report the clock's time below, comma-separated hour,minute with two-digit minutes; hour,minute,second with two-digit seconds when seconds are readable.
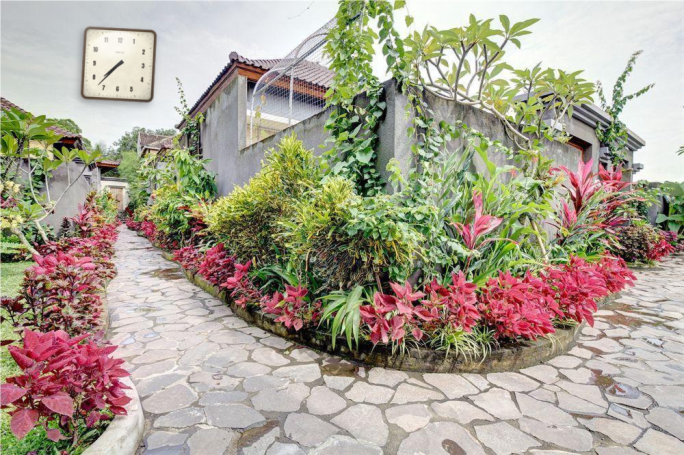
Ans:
7,37
